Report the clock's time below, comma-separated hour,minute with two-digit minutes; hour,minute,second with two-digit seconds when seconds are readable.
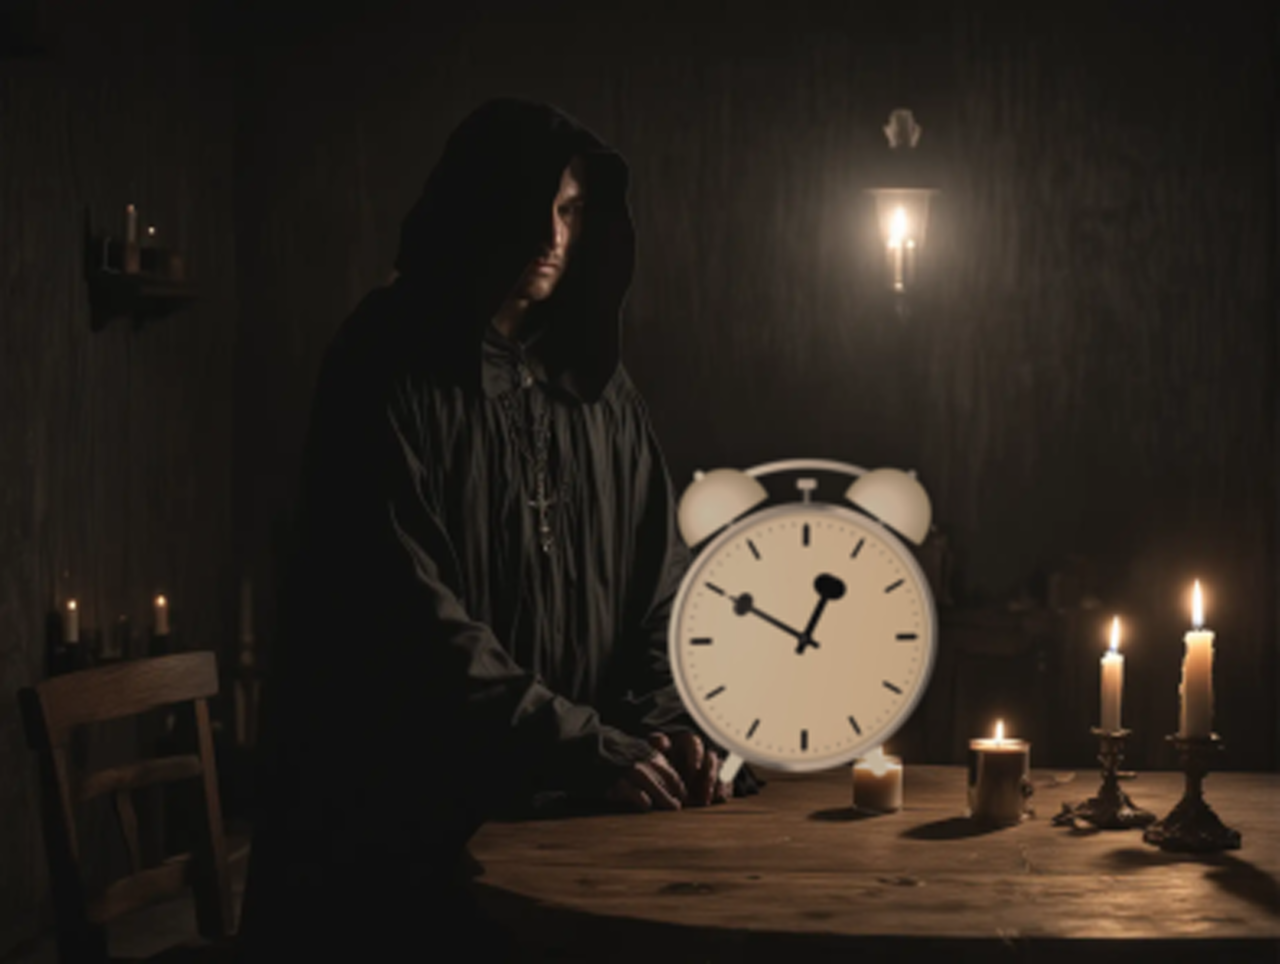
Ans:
12,50
